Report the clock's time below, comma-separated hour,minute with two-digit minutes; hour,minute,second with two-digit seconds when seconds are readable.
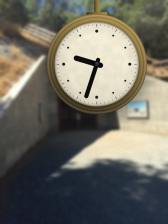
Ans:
9,33
